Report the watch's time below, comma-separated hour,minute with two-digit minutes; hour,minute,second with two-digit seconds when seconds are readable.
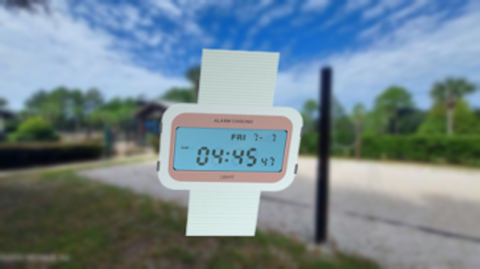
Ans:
4,45,47
